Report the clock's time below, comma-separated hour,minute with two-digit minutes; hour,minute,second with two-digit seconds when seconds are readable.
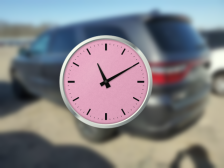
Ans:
11,10
